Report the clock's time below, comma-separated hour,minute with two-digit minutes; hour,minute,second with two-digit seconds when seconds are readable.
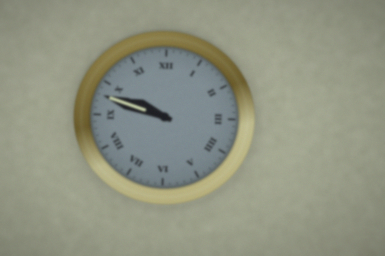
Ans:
9,48
